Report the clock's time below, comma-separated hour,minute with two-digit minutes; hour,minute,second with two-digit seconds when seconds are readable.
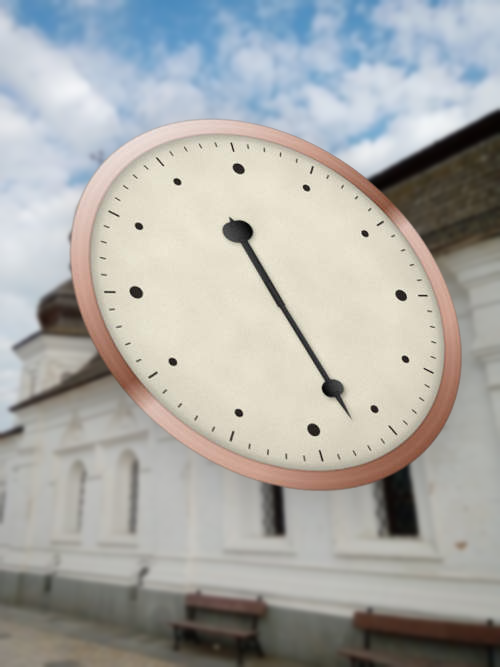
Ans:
11,27
